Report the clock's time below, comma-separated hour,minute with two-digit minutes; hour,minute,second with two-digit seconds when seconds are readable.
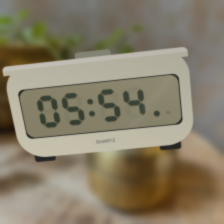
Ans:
5,54
